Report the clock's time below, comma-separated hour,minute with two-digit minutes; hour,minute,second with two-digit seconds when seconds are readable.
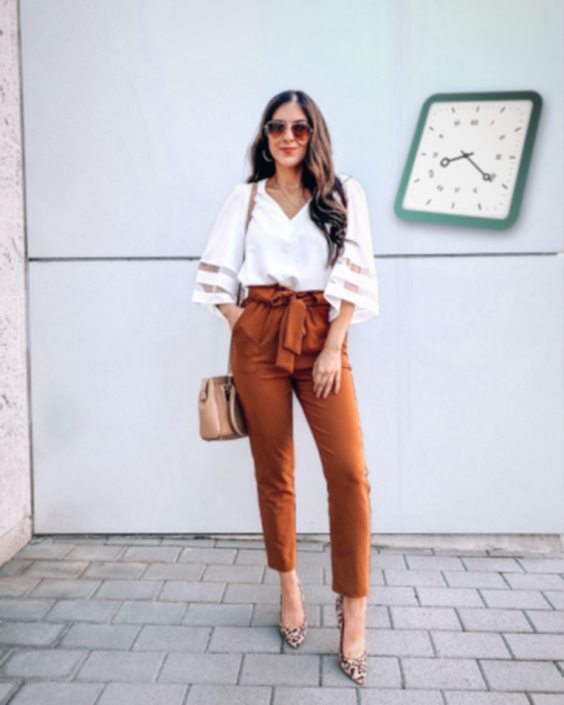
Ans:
8,21
